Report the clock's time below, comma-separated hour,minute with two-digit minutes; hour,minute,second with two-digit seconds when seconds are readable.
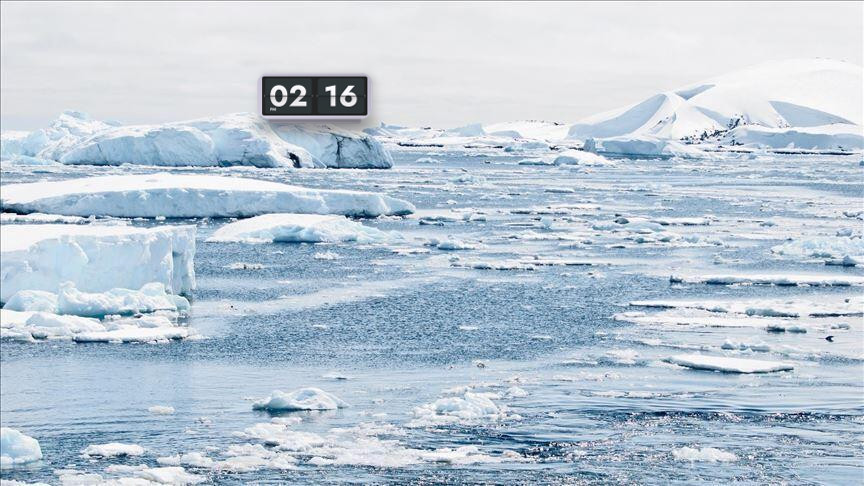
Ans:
2,16
